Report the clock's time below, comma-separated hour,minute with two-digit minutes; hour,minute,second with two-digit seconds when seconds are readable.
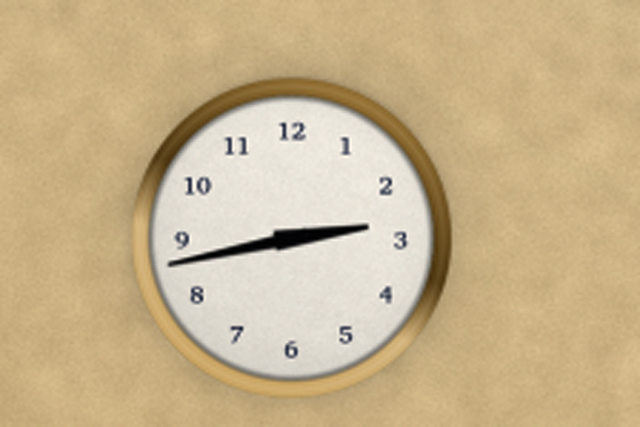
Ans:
2,43
